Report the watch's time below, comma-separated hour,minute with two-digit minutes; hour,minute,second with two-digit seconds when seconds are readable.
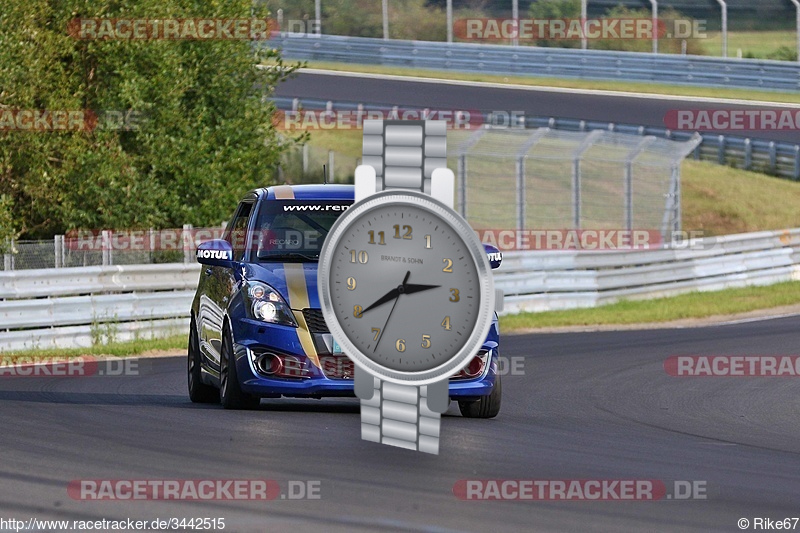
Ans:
2,39,34
